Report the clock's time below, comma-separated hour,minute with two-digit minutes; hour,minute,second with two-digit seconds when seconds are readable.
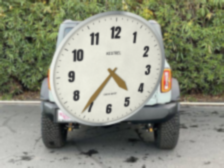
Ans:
4,36
